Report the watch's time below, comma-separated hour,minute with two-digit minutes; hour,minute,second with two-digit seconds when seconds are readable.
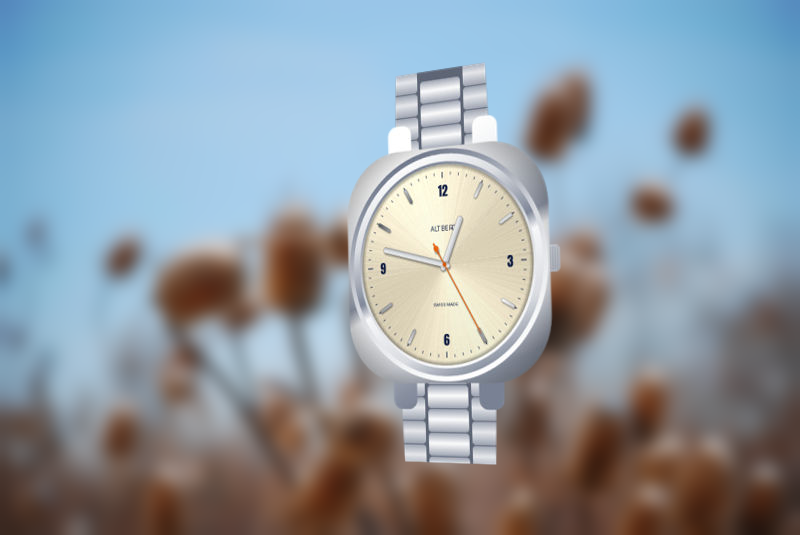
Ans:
12,47,25
